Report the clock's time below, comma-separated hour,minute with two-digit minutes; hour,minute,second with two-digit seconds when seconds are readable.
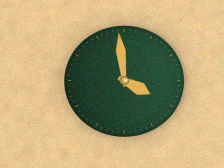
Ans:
3,59
